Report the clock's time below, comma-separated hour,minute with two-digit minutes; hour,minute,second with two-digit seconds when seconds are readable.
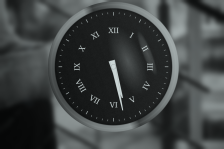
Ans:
5,28
